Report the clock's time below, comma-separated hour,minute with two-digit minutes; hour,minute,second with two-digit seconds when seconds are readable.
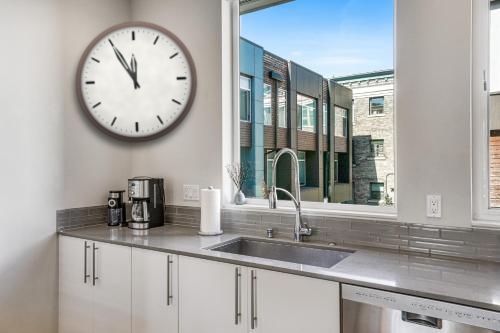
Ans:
11,55
